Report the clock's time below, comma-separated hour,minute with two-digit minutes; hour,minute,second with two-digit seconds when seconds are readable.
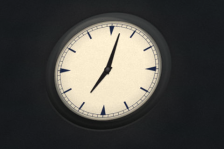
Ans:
7,02
